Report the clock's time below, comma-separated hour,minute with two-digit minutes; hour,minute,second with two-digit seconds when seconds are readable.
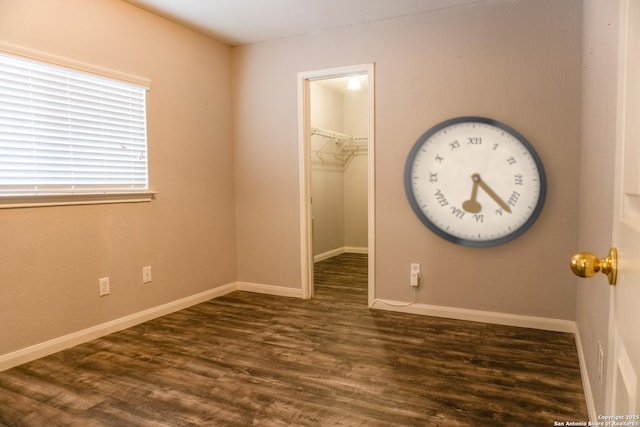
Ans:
6,23
